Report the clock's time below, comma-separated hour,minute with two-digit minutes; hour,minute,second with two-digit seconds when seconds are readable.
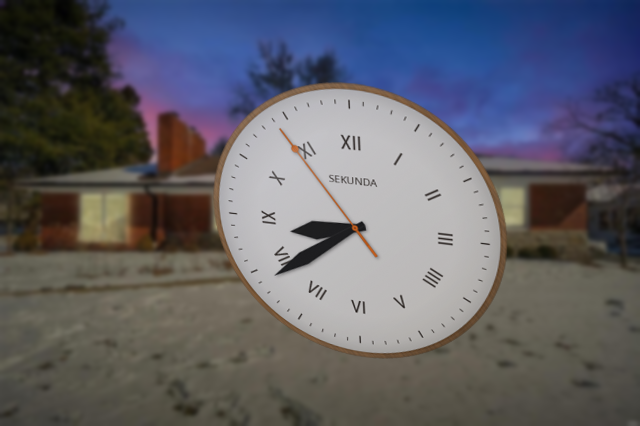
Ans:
8,38,54
